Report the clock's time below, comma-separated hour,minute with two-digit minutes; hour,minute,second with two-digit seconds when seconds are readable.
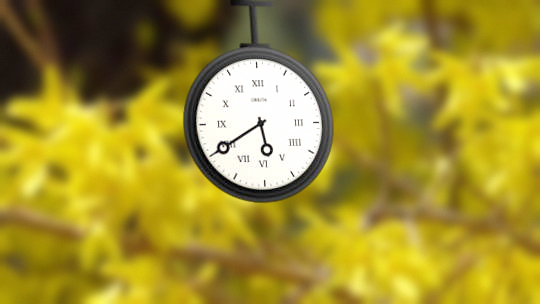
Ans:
5,40
